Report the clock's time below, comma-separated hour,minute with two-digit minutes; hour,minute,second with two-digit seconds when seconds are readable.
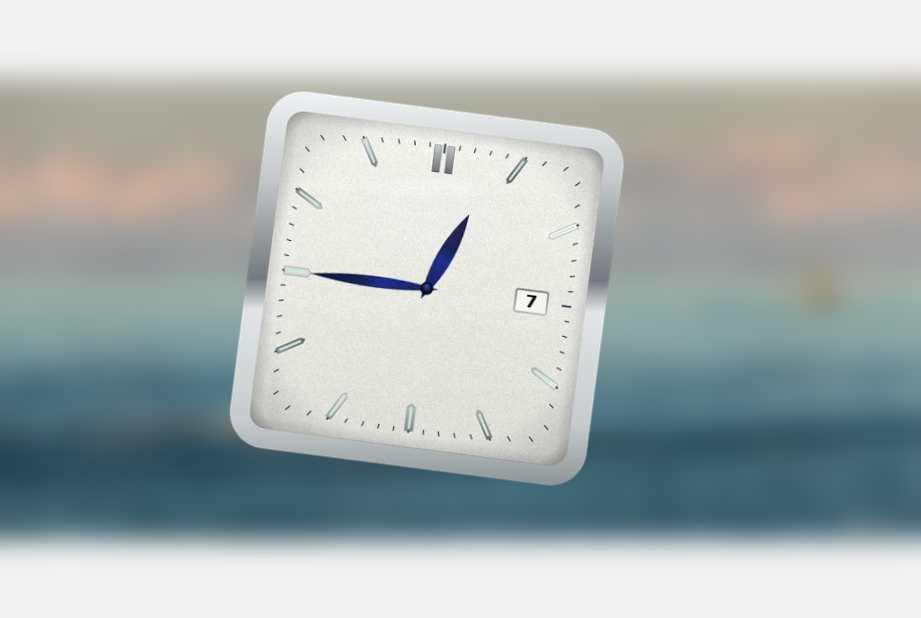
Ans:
12,45
